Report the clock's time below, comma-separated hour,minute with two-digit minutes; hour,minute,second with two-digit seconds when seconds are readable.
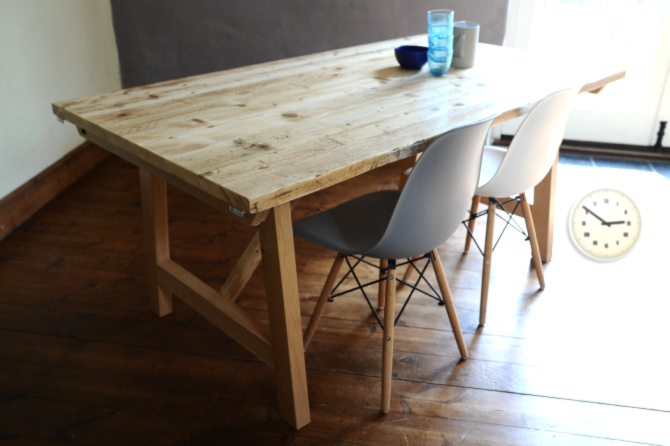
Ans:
2,51
